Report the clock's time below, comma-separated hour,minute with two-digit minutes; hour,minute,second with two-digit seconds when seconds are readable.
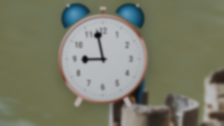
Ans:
8,58
